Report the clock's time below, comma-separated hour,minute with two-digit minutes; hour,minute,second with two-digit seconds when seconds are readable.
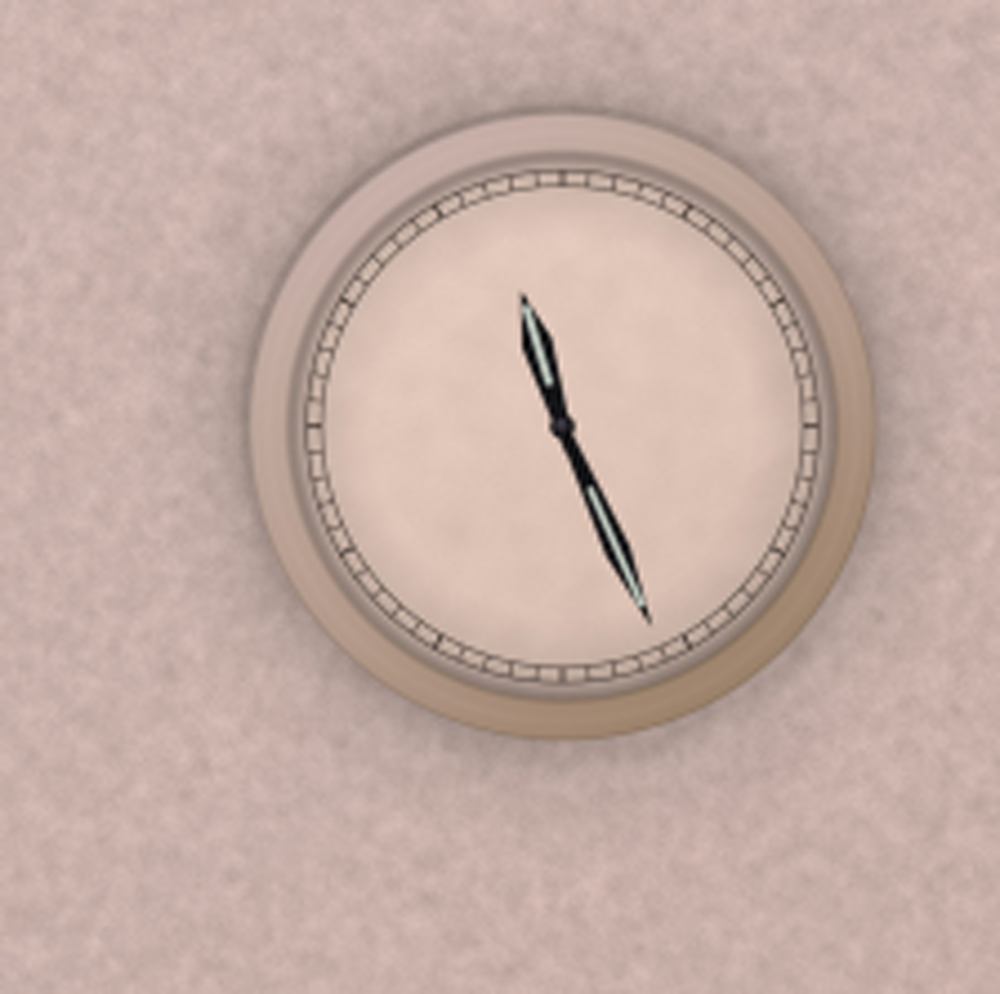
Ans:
11,26
